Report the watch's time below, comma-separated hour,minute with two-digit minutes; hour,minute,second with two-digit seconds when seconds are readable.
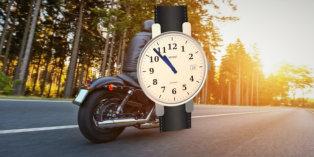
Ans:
10,53
